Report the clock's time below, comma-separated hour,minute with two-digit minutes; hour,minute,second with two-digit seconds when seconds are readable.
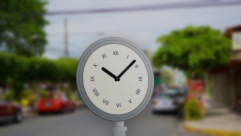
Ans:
10,08
